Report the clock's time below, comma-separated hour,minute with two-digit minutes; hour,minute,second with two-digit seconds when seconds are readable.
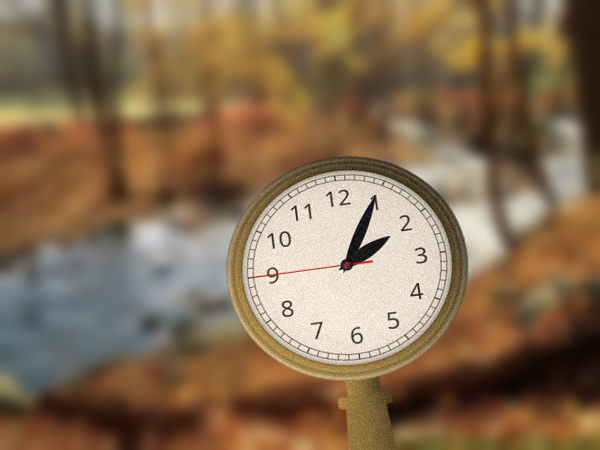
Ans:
2,04,45
